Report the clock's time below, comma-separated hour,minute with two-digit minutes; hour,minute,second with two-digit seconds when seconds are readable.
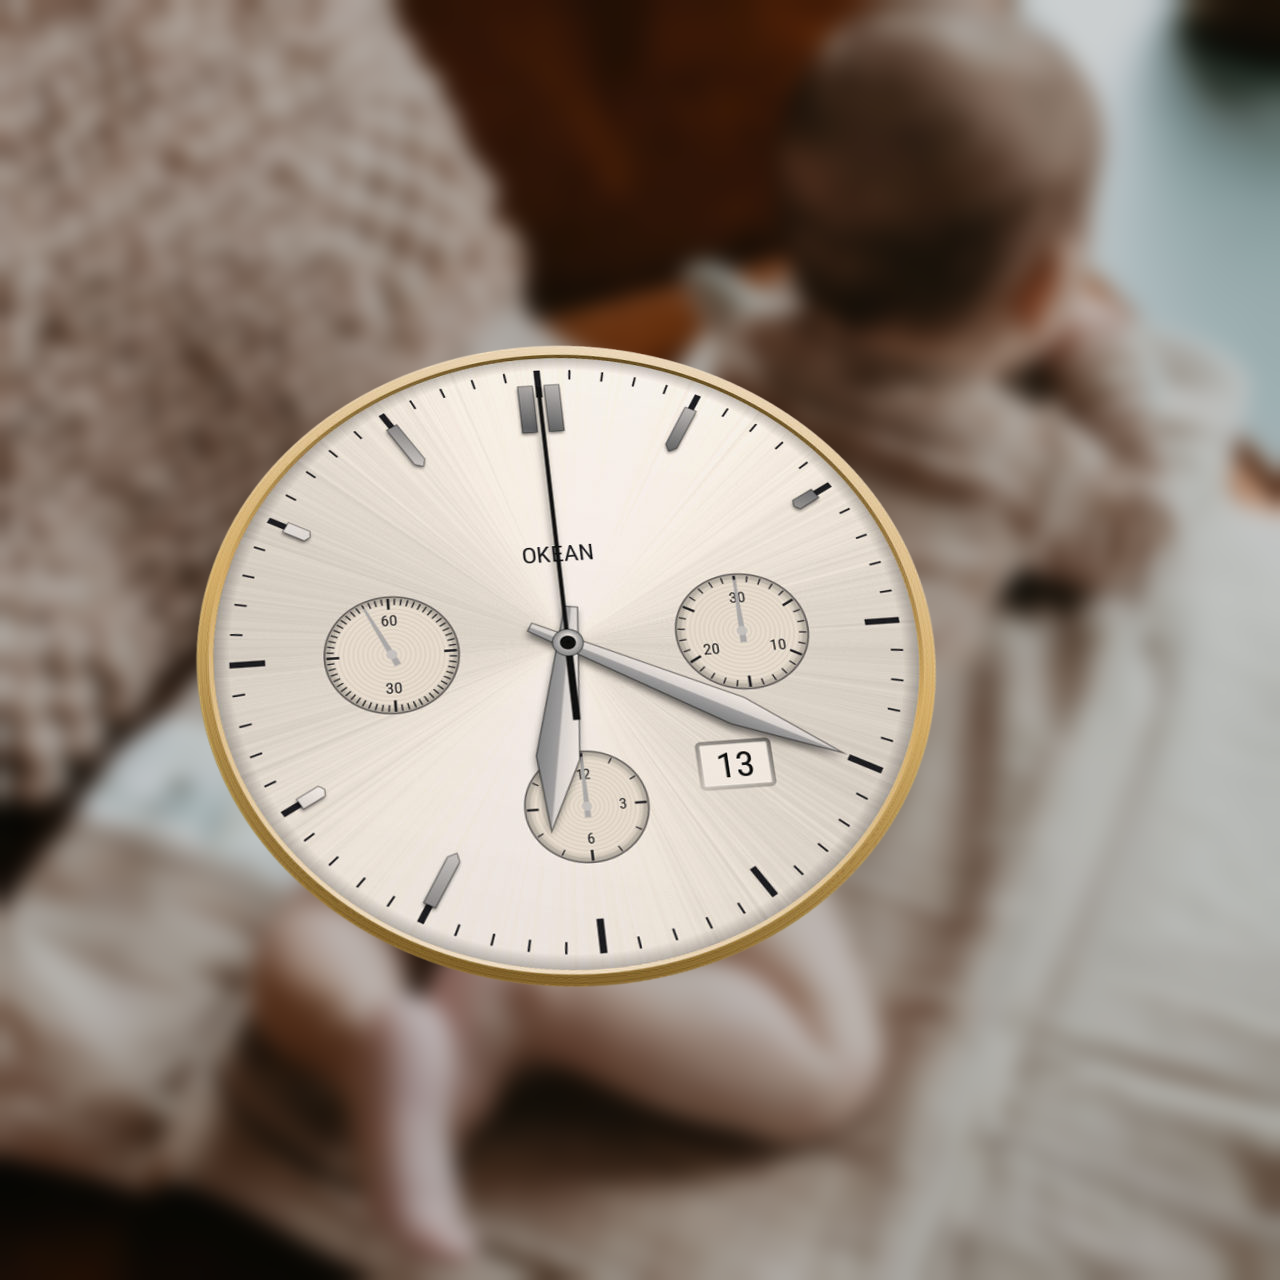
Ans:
6,19,56
